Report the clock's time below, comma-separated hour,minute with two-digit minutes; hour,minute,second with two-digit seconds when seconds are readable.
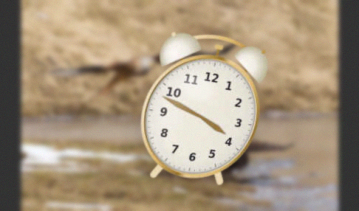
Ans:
3,48
